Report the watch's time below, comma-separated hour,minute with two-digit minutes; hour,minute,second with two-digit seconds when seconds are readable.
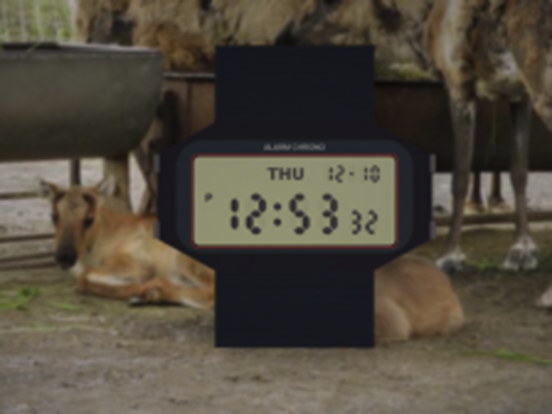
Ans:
12,53,32
